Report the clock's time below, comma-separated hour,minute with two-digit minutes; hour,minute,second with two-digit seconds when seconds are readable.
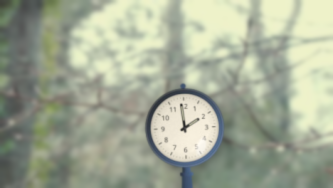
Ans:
1,59
